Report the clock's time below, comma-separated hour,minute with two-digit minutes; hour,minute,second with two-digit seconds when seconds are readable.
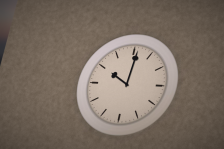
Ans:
10,01
